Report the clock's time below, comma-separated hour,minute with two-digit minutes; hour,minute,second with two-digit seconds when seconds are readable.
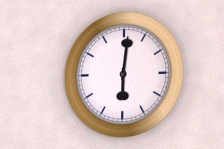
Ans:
6,01
